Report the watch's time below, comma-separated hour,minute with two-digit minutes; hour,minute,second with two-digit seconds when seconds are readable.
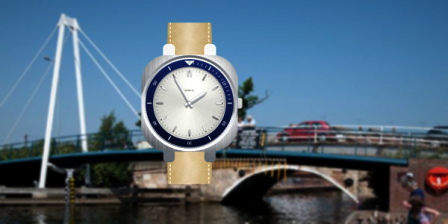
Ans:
1,55
